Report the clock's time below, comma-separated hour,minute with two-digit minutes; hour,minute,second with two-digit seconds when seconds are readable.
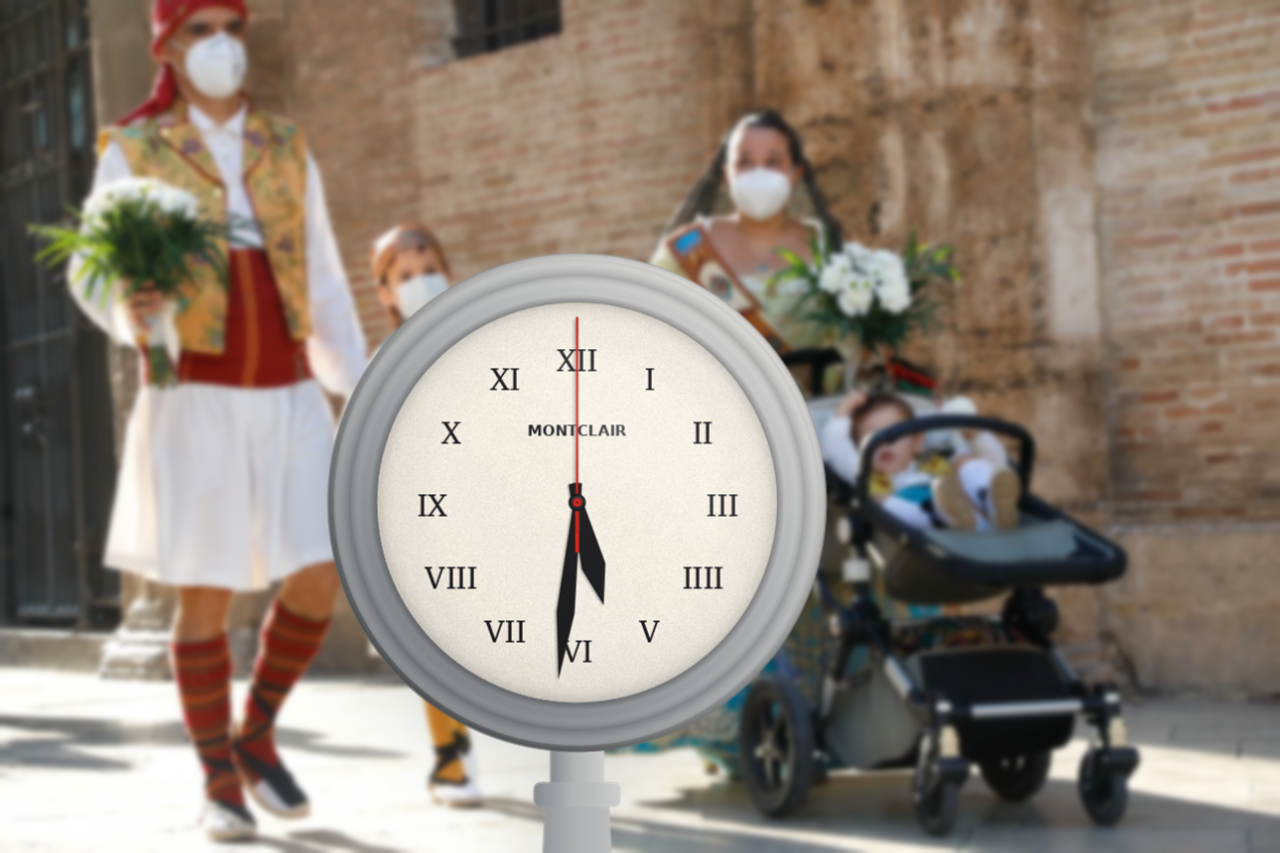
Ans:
5,31,00
